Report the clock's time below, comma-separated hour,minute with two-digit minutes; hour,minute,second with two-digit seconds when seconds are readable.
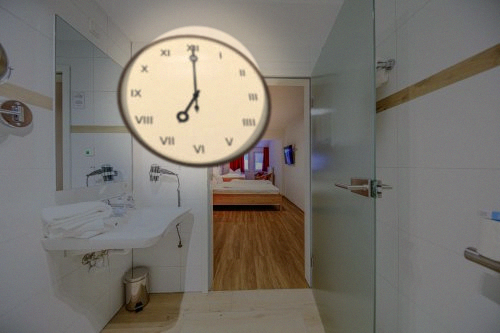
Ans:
7,00,00
